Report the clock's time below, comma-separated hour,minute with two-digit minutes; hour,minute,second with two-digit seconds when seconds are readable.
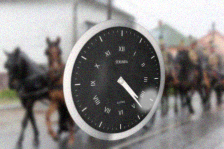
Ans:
4,23
